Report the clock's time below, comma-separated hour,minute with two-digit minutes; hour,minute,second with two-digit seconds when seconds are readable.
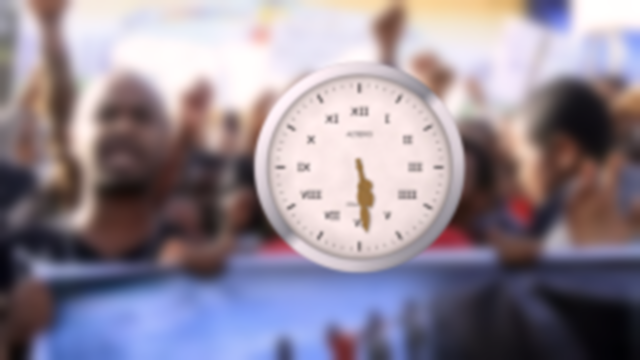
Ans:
5,29
